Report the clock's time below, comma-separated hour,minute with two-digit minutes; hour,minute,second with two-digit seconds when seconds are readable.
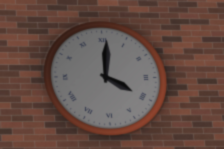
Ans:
4,01
